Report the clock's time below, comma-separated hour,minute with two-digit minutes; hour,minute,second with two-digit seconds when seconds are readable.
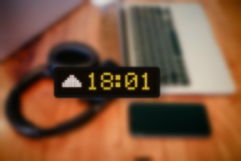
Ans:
18,01
